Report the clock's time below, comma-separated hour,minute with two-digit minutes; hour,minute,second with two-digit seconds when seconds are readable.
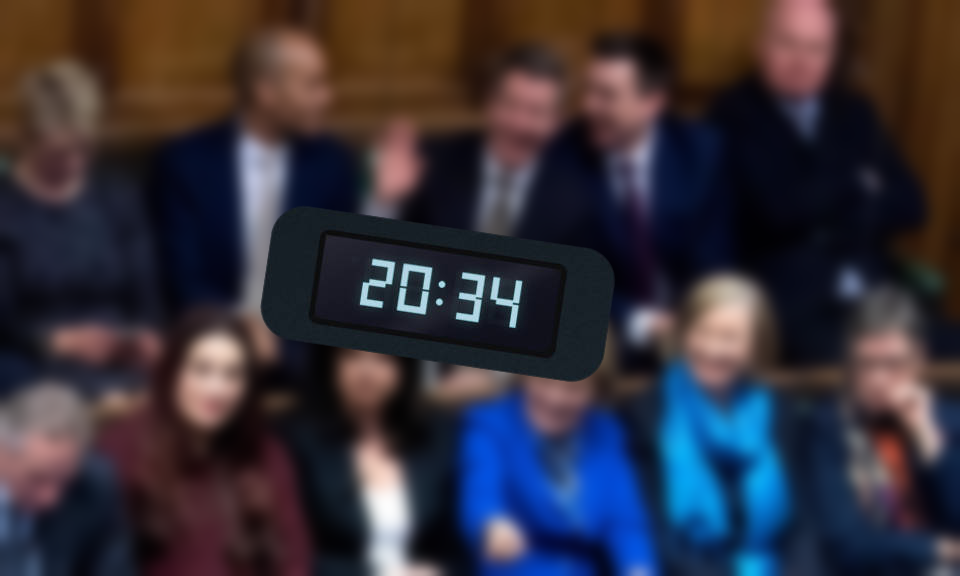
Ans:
20,34
